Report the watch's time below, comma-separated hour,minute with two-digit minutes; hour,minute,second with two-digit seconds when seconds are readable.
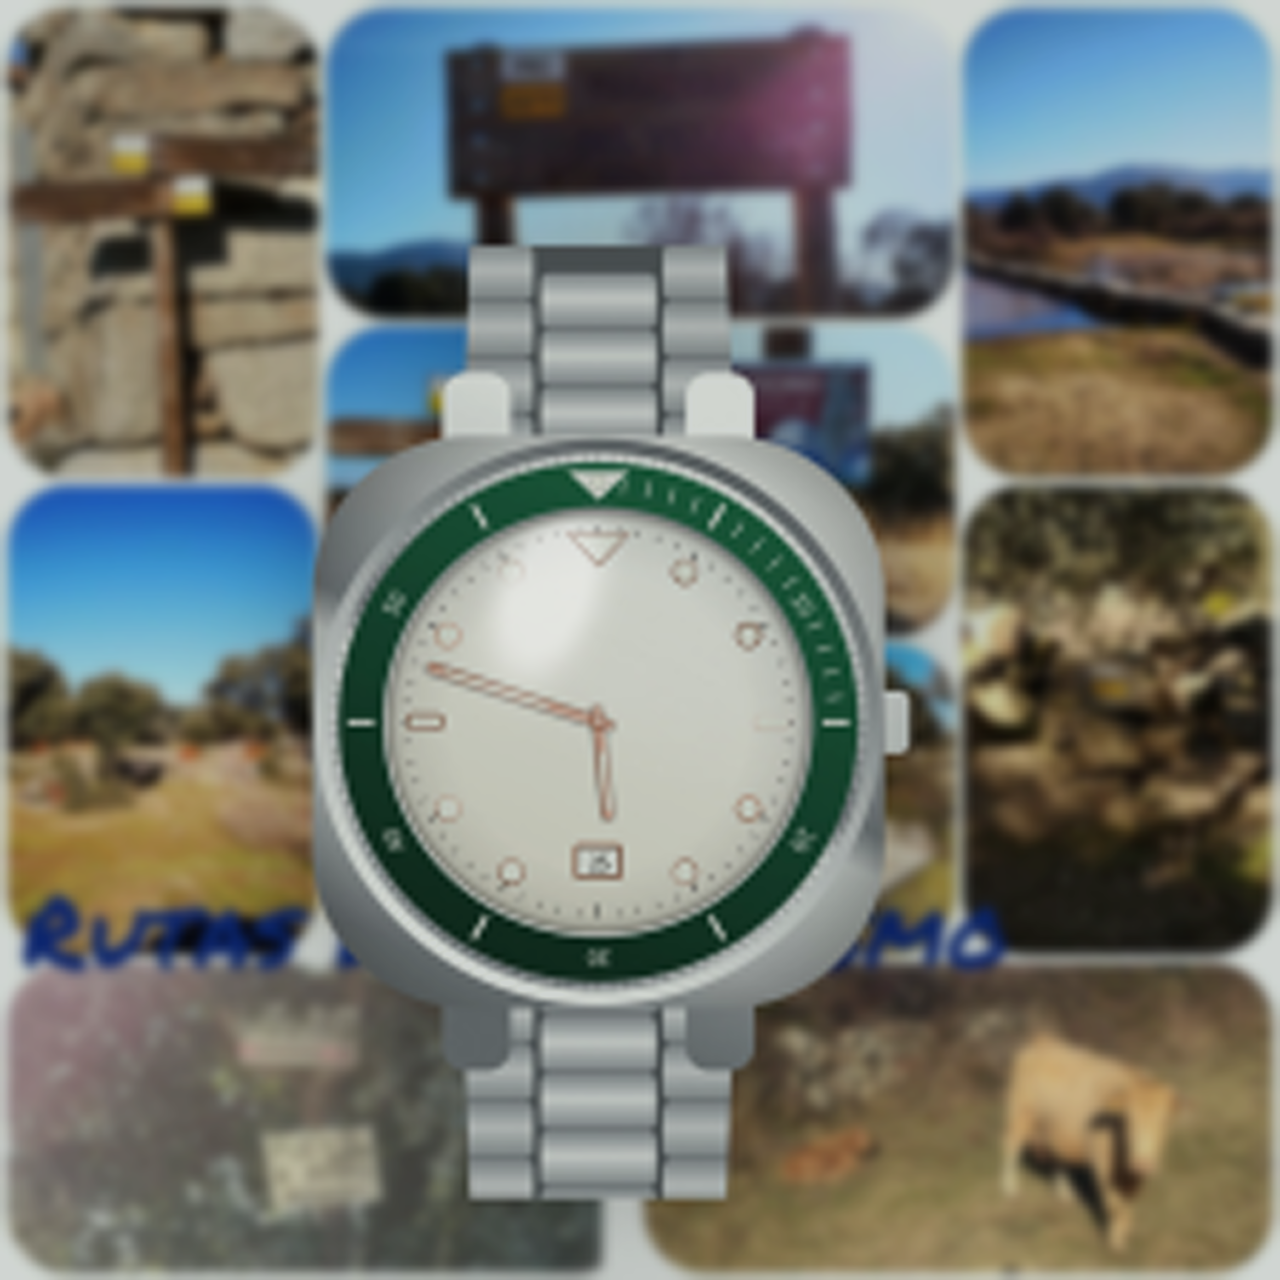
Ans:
5,48
